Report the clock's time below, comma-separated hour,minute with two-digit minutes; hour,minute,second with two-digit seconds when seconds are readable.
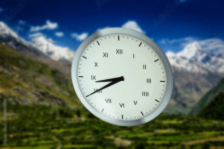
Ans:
8,40
